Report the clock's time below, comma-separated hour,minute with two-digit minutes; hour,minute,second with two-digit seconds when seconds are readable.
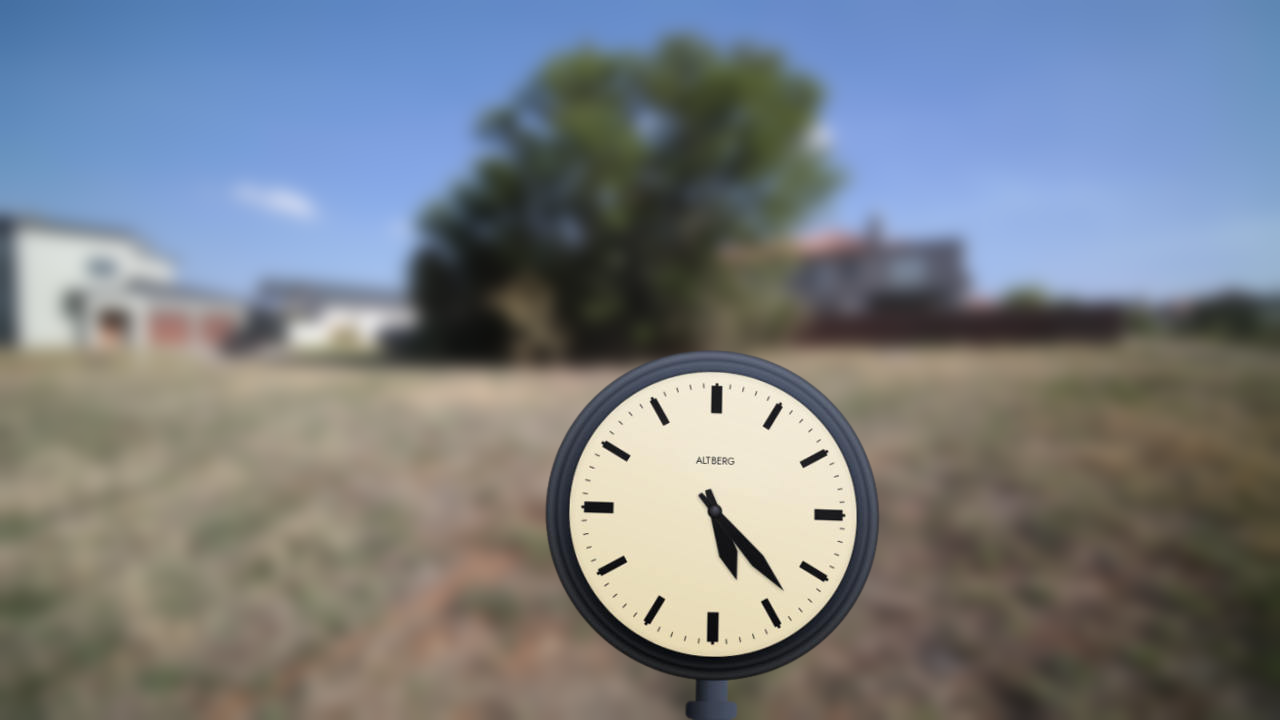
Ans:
5,23
